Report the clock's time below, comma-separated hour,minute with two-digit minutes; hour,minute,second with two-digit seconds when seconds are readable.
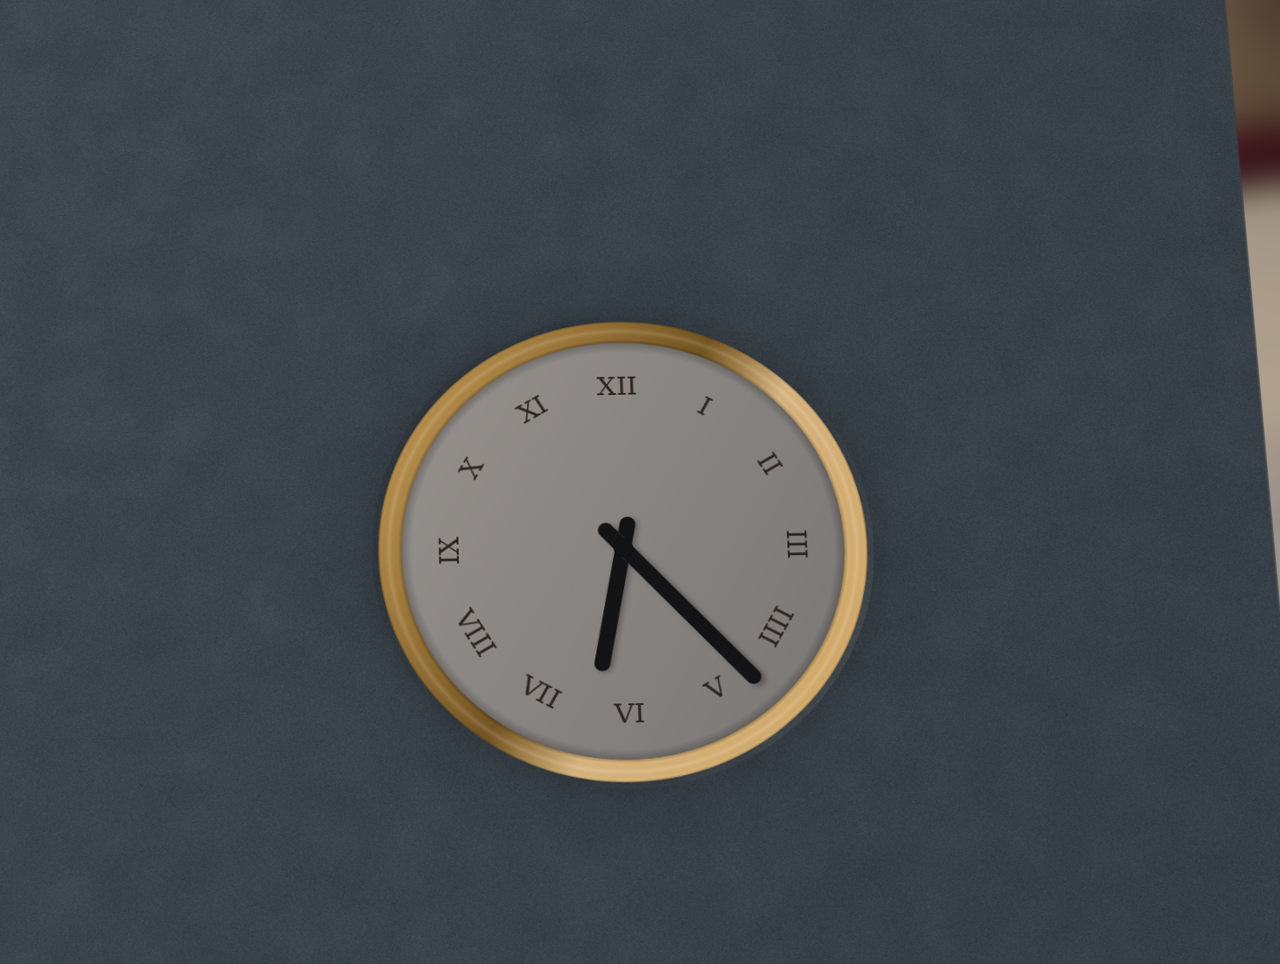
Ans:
6,23
